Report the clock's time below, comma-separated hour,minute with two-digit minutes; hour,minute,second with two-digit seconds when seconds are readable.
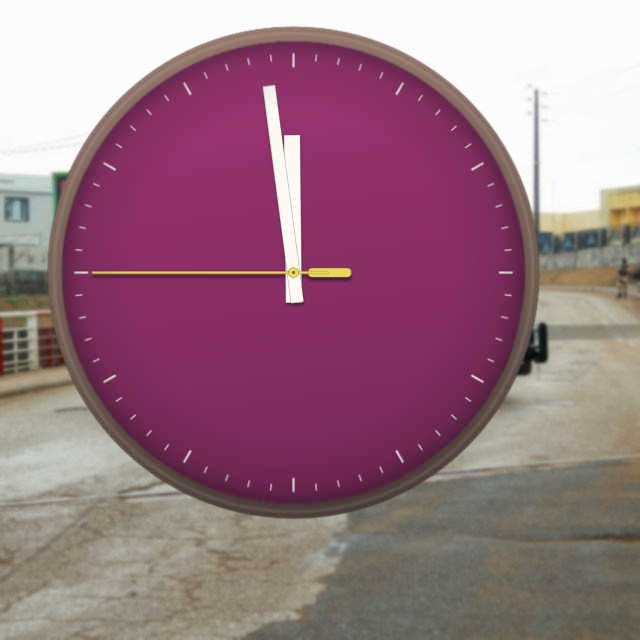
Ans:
11,58,45
